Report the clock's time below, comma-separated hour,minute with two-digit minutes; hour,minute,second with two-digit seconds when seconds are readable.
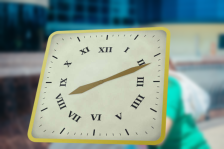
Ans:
8,11
